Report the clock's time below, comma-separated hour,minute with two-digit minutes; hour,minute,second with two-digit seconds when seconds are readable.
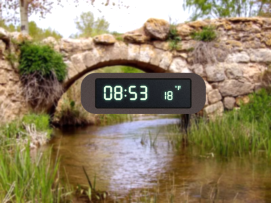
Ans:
8,53
